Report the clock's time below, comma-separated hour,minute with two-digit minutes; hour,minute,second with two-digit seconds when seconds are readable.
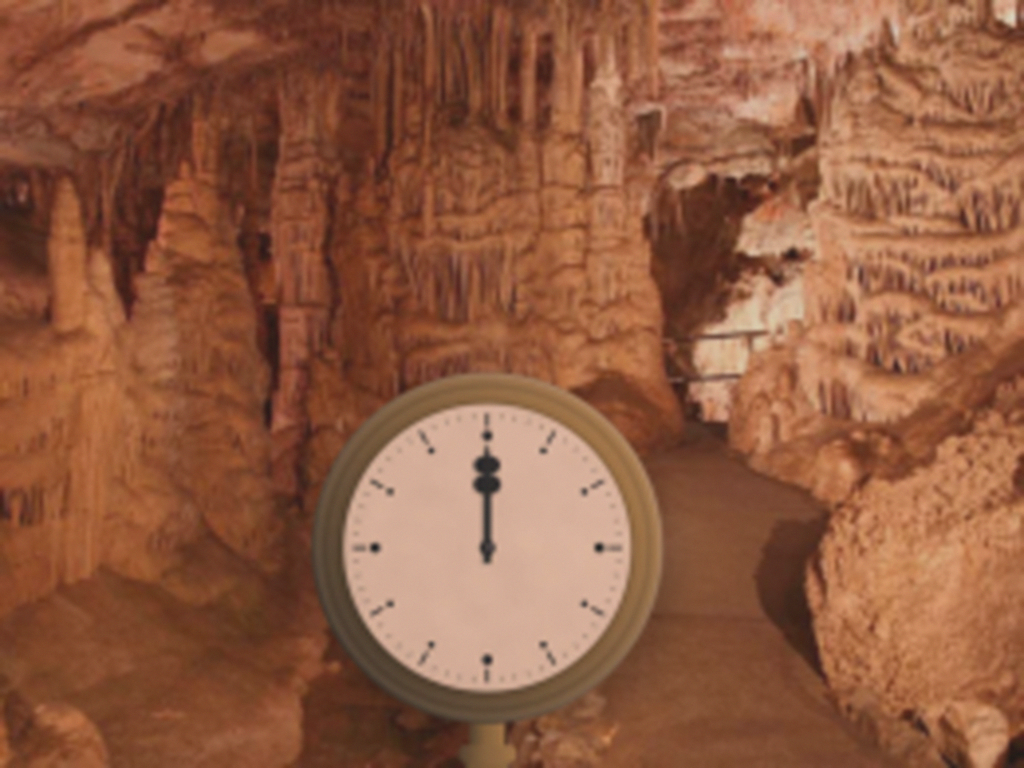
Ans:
12,00
